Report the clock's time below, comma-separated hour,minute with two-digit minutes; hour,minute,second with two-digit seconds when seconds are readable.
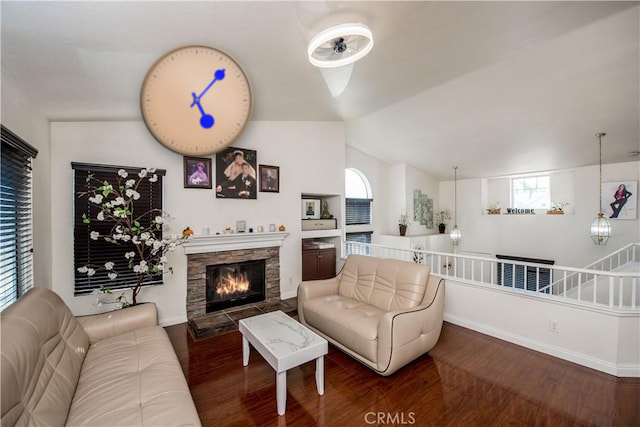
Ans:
5,07
